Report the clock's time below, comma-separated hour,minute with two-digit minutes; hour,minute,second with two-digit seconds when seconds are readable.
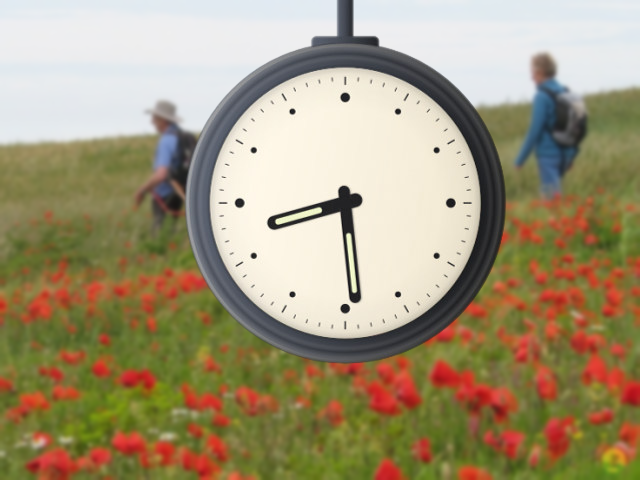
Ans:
8,29
